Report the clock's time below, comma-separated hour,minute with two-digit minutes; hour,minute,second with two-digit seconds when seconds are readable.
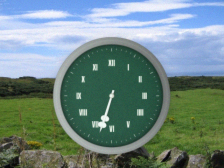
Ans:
6,33
